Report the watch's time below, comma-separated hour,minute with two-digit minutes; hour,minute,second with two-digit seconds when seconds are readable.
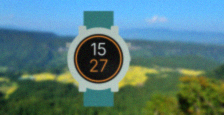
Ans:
15,27
